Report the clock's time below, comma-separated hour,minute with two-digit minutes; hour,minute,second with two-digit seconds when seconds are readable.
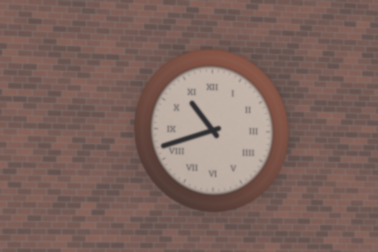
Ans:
10,42
